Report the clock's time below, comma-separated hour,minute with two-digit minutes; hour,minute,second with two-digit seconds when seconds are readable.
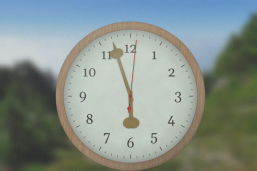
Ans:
5,57,01
